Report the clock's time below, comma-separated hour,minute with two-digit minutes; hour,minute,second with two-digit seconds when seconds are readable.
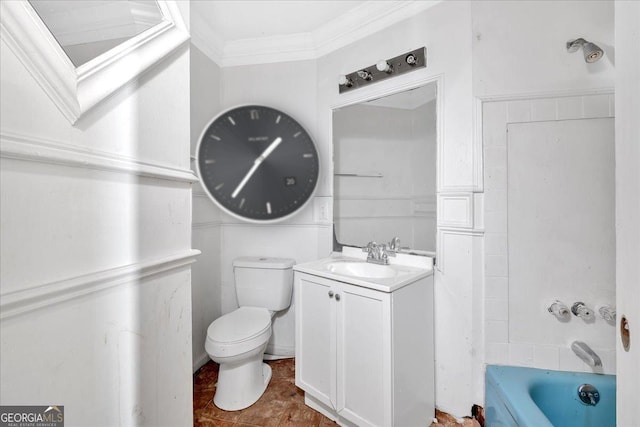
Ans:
1,37
